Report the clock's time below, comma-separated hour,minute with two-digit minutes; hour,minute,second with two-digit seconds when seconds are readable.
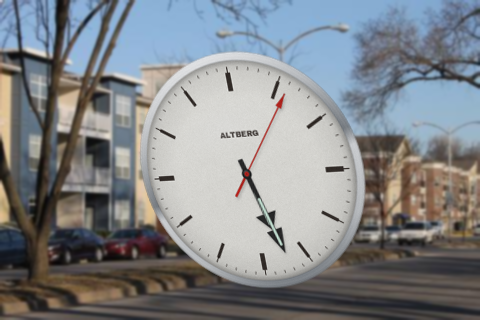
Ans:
5,27,06
